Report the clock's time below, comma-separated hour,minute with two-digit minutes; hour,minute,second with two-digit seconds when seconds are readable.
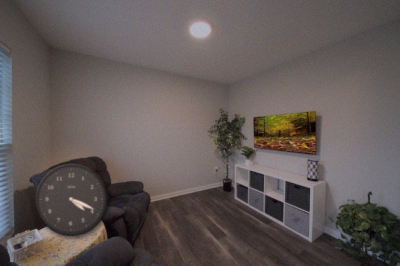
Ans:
4,19
